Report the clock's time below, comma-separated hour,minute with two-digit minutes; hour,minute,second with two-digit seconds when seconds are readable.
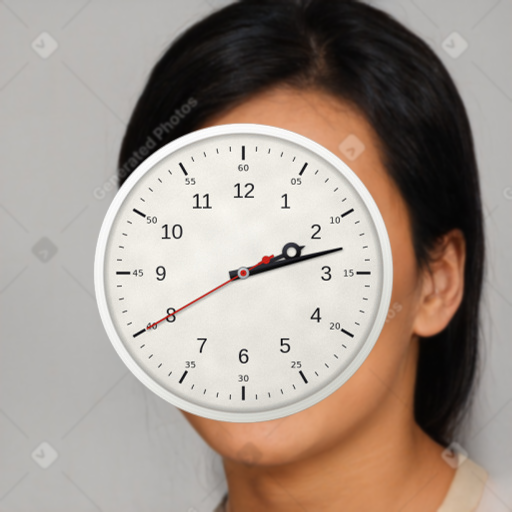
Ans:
2,12,40
